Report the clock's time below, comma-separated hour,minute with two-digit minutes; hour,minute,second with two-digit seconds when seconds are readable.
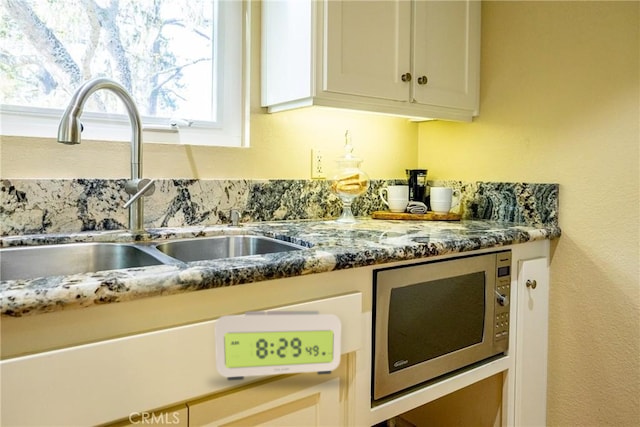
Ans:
8,29,49
